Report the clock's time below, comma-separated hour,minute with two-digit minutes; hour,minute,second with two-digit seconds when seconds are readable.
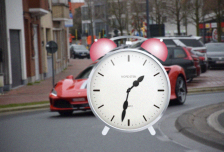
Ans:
1,32
